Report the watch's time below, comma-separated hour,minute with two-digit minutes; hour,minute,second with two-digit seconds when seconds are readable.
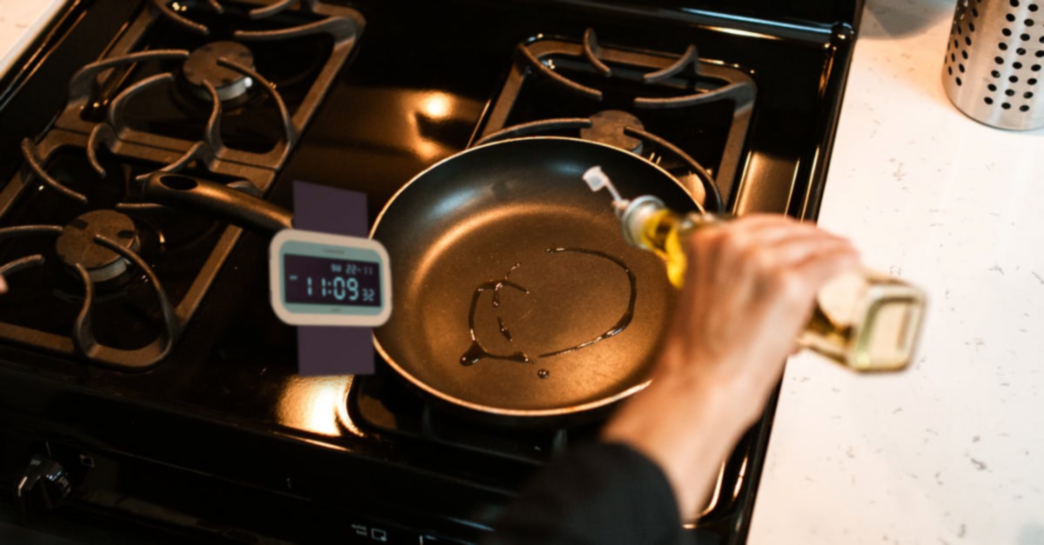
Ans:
11,09
